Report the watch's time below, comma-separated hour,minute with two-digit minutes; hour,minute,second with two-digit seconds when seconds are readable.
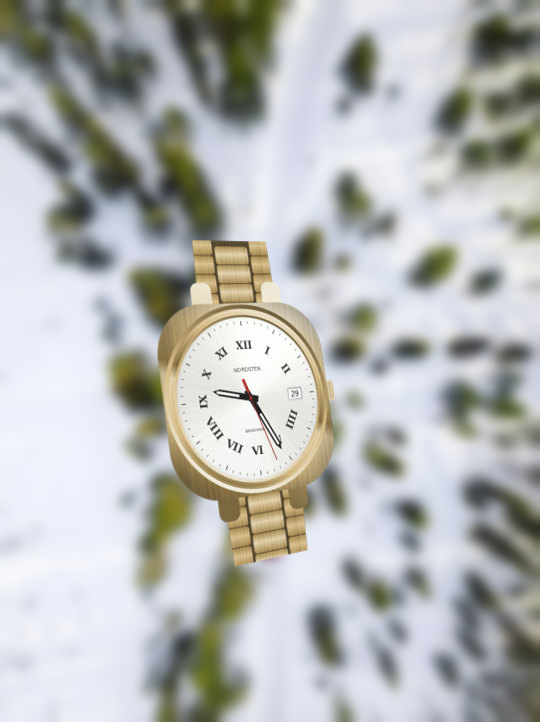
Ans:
9,25,27
